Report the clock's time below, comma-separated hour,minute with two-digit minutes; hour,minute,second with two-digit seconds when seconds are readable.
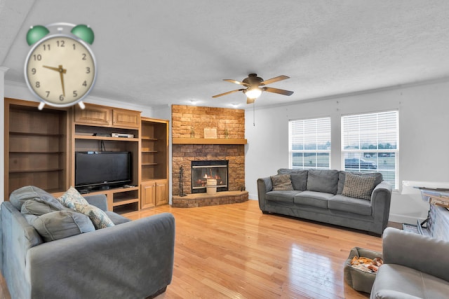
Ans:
9,29
